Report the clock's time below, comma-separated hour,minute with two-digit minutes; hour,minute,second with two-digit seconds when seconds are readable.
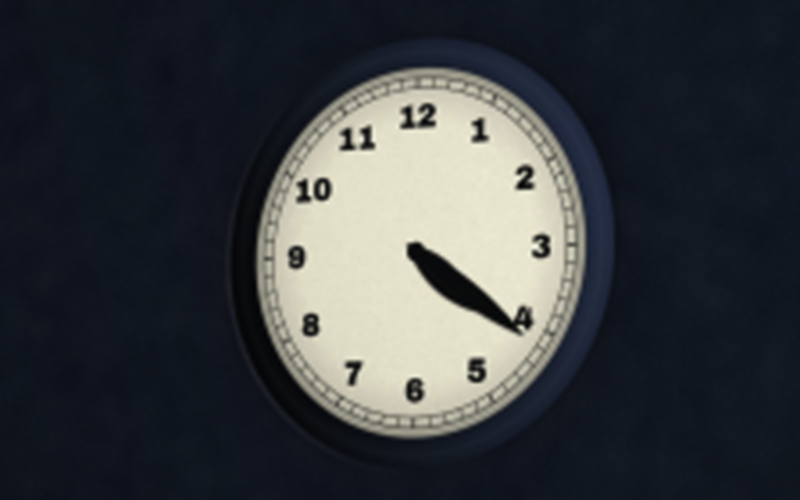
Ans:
4,21
